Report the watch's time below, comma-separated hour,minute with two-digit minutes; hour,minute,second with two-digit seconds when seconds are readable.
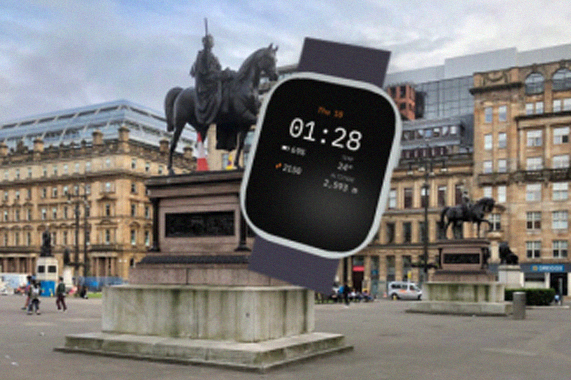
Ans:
1,28
